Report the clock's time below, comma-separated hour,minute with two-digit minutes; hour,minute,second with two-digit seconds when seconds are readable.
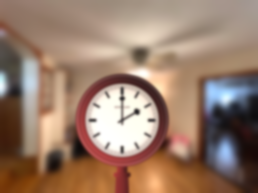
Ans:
2,00
